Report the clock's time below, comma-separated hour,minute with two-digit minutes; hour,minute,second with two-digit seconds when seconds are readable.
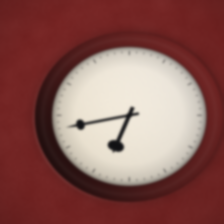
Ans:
6,43
